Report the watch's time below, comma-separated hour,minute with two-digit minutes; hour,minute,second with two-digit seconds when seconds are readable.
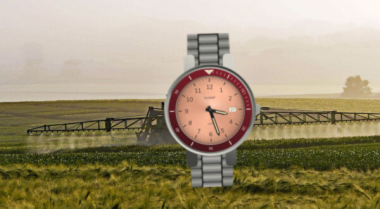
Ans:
3,27
